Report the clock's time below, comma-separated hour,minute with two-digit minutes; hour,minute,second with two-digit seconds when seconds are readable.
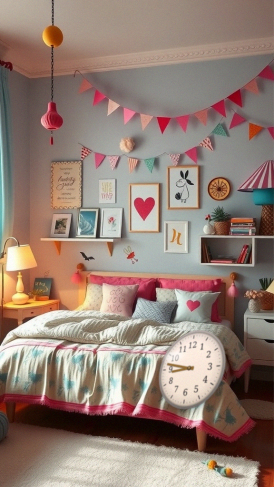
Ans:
8,47
